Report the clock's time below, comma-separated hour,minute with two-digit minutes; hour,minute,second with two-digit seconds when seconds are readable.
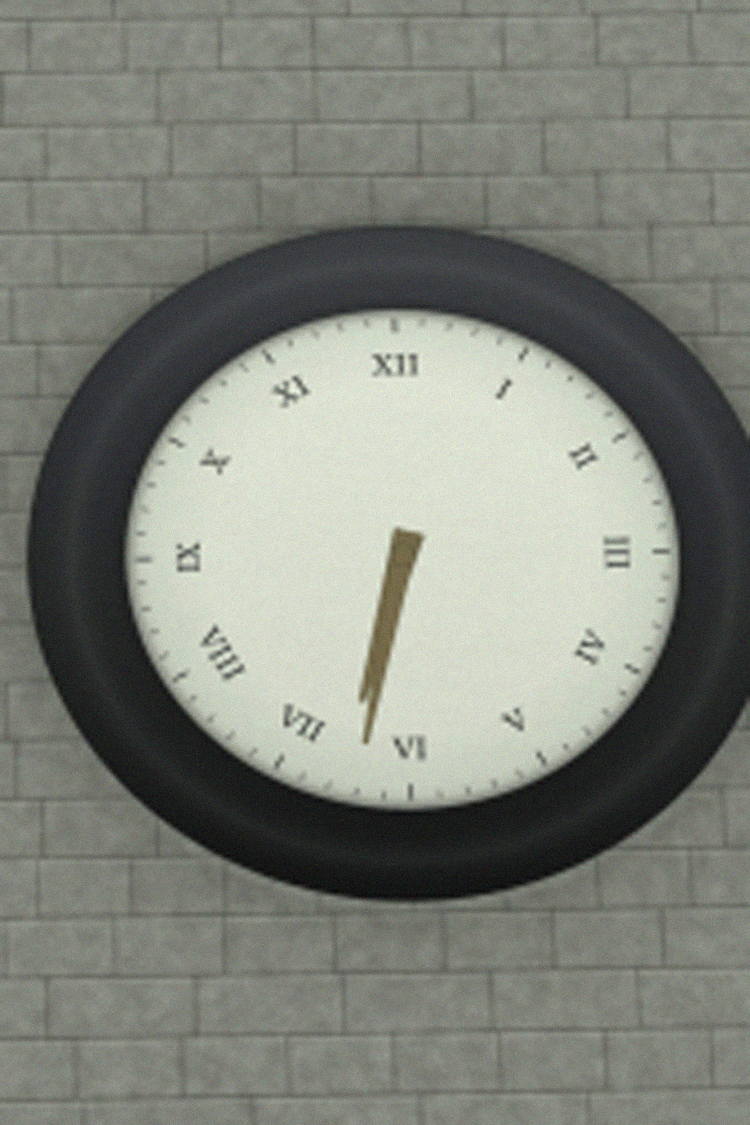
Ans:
6,32
